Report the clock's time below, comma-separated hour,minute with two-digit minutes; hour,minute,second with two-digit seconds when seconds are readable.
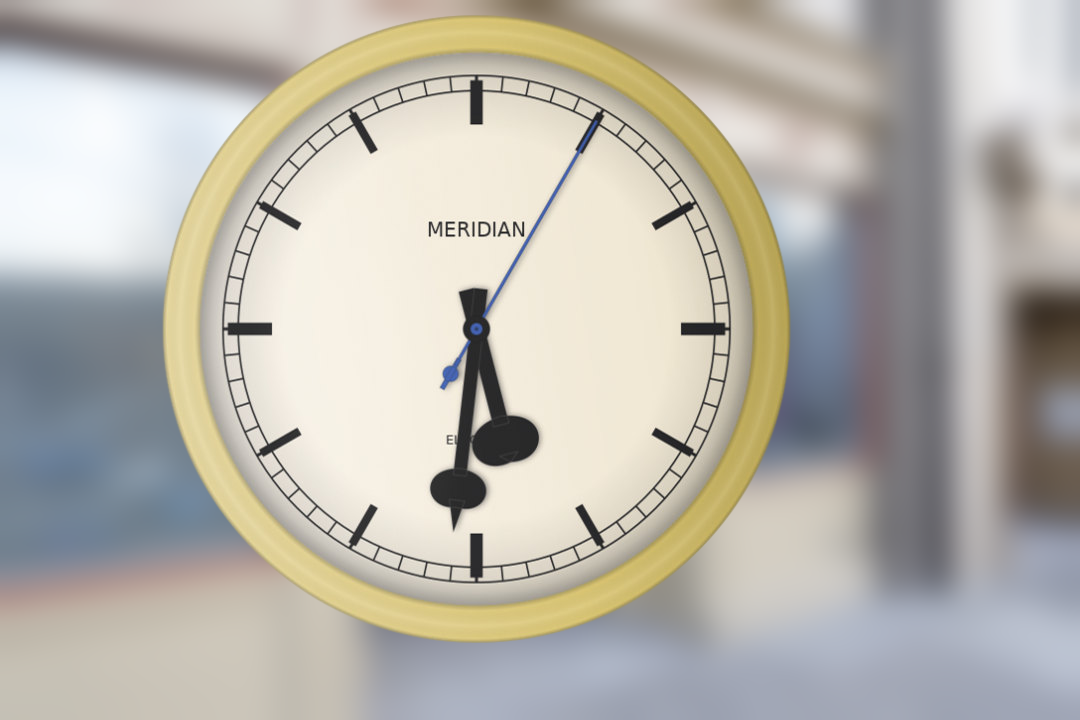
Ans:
5,31,05
